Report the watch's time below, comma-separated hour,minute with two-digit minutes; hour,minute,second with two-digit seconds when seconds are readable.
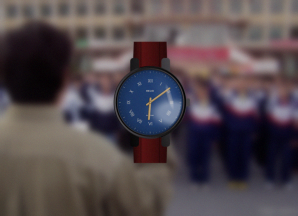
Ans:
6,09
